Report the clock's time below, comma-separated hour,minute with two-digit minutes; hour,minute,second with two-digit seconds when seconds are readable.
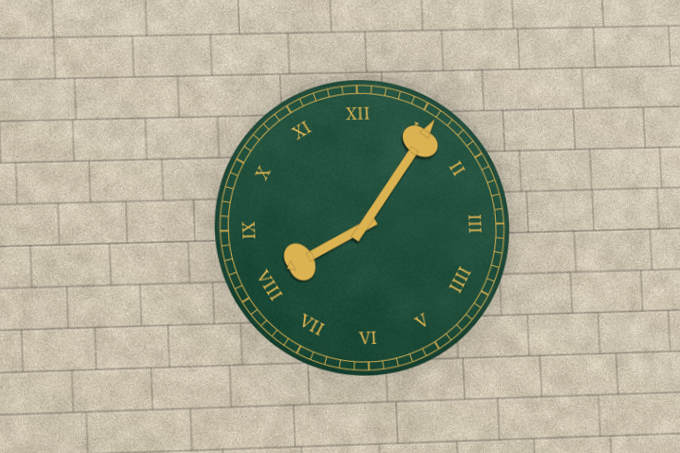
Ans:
8,06
